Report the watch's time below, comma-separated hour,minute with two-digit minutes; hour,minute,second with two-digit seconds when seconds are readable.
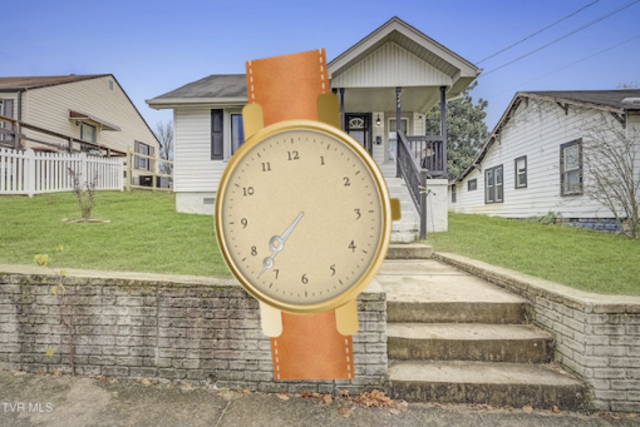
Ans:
7,37
